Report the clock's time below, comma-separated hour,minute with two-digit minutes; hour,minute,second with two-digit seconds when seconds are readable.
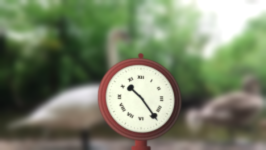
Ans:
10,24
